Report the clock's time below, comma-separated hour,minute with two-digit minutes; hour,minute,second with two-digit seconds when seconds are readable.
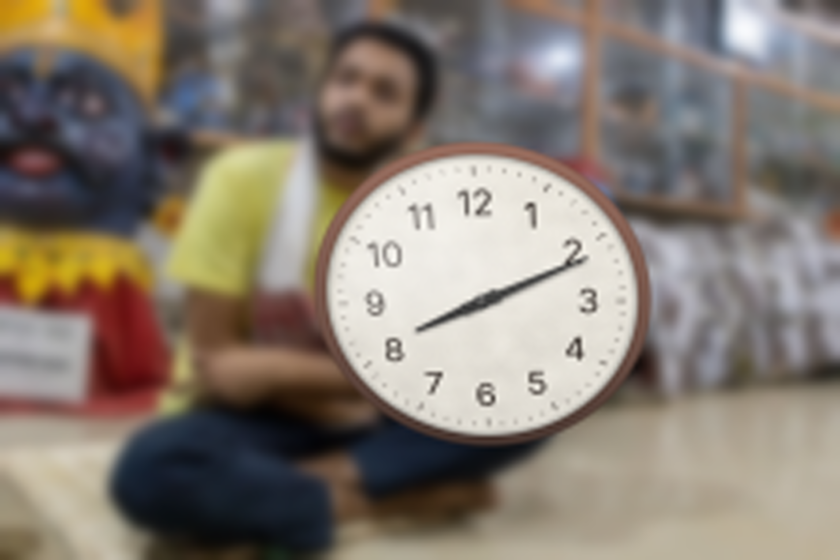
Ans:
8,11
